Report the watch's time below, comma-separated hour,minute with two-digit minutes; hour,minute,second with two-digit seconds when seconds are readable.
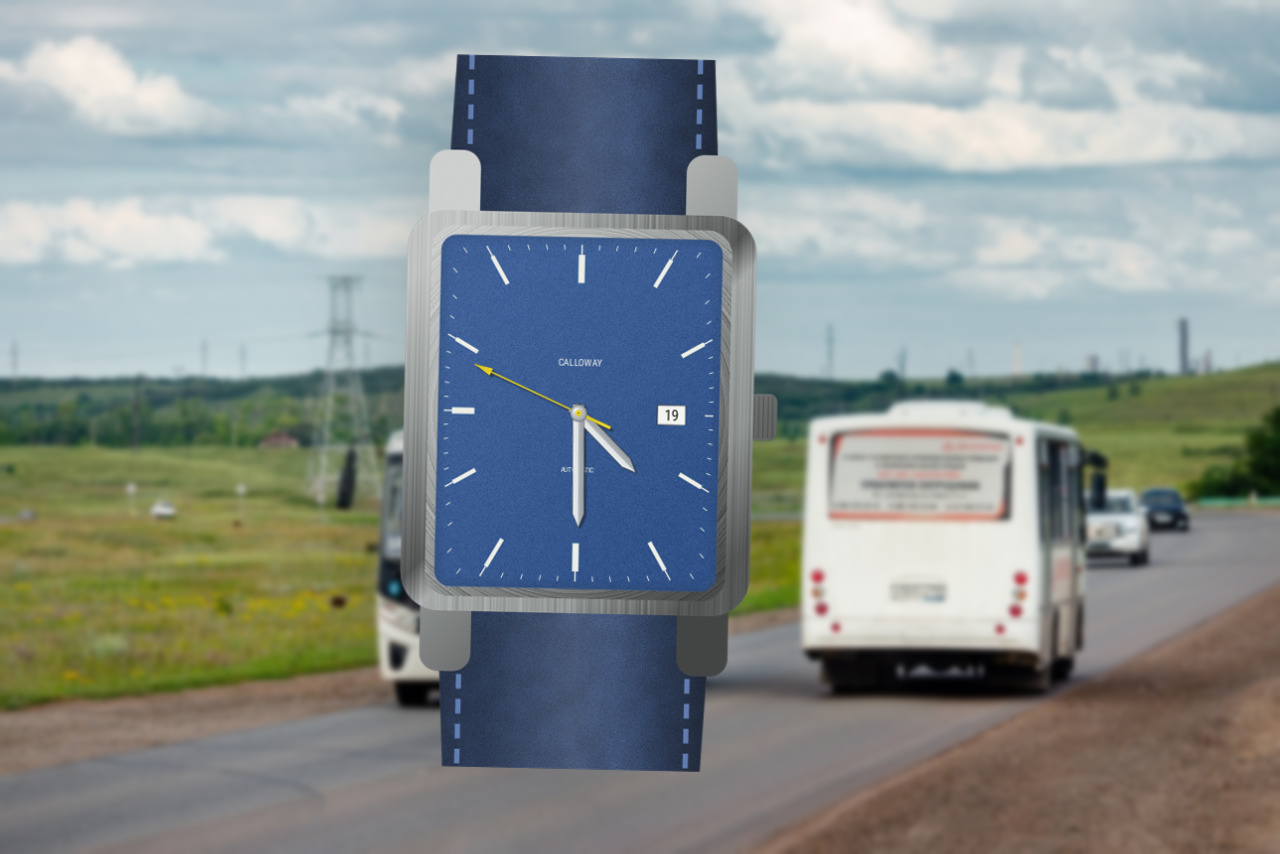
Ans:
4,29,49
